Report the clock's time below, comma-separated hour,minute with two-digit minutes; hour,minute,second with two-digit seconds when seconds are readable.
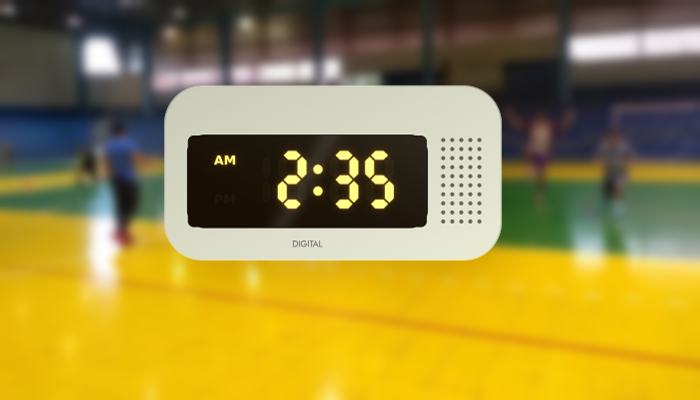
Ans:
2,35
